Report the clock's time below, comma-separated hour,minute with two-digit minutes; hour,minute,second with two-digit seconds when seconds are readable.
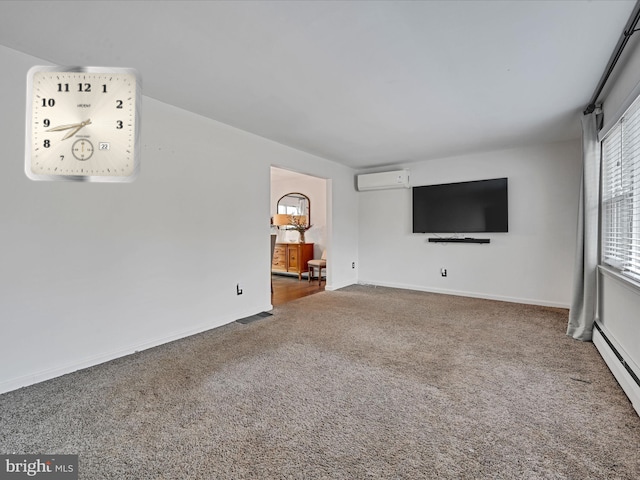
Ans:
7,43
